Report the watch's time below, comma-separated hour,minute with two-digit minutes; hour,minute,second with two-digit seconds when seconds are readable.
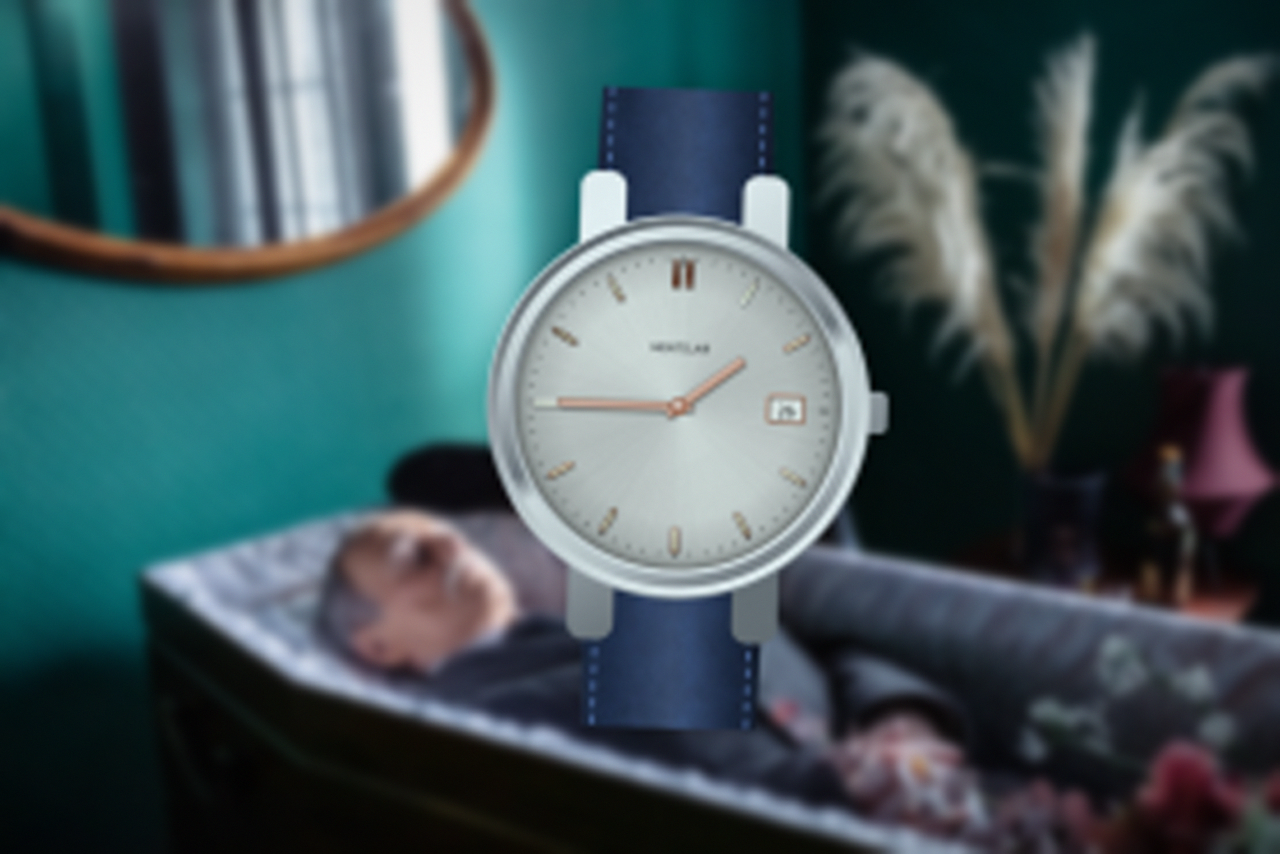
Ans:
1,45
